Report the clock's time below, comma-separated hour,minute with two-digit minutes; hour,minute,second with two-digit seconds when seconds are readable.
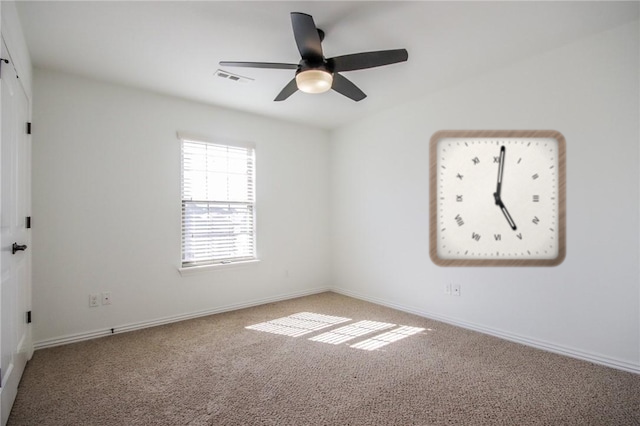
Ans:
5,01
